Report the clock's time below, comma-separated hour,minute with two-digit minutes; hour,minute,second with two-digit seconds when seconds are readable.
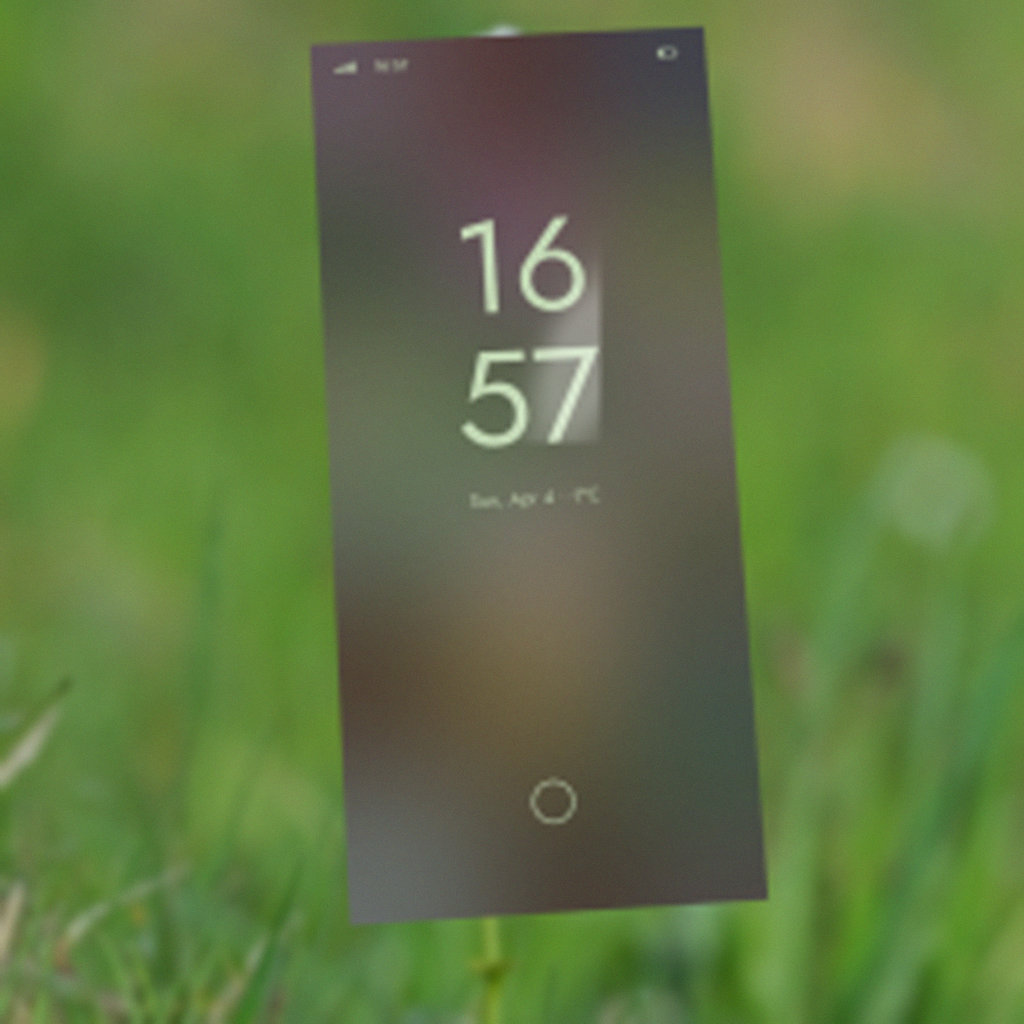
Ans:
16,57
